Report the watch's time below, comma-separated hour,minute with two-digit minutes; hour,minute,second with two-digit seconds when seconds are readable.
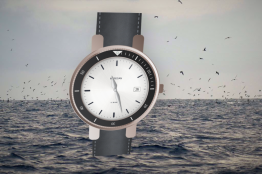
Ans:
11,27
